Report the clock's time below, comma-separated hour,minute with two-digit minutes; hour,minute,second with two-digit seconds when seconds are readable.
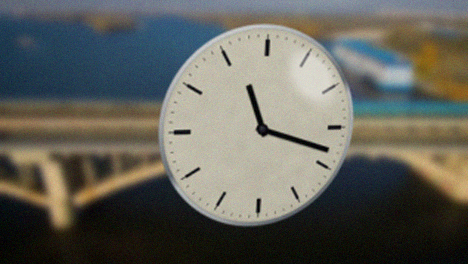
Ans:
11,18
